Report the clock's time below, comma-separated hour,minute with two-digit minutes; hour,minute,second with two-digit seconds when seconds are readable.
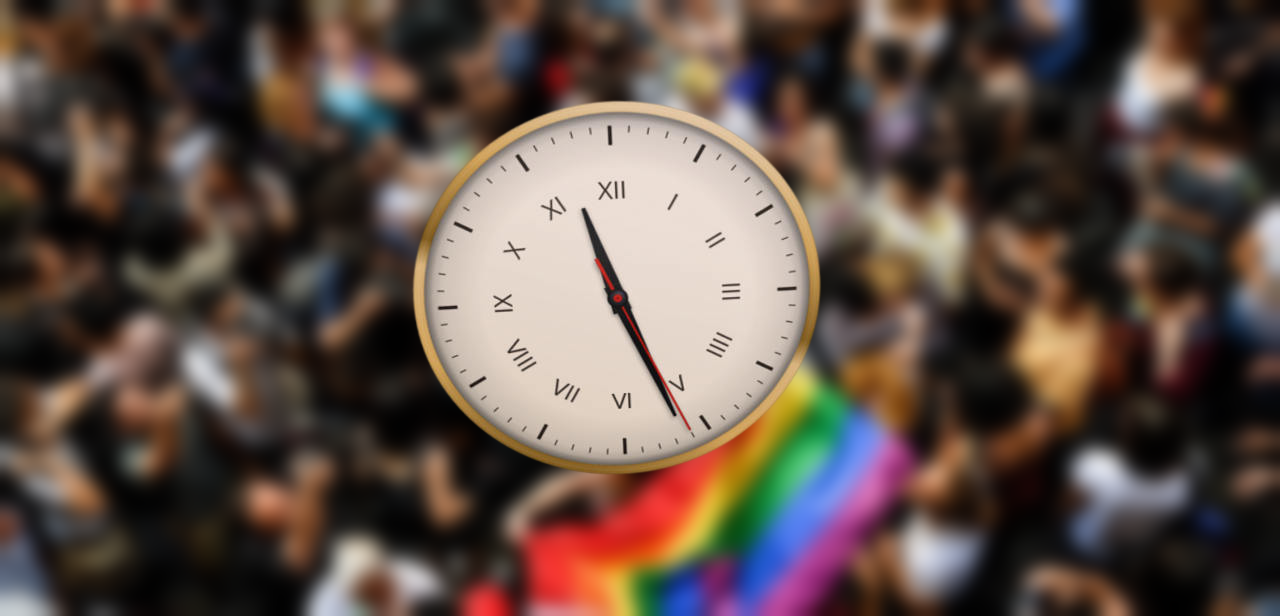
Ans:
11,26,26
